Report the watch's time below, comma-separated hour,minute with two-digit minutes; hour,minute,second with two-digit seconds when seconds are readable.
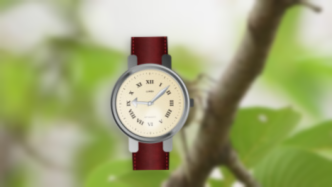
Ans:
9,08
